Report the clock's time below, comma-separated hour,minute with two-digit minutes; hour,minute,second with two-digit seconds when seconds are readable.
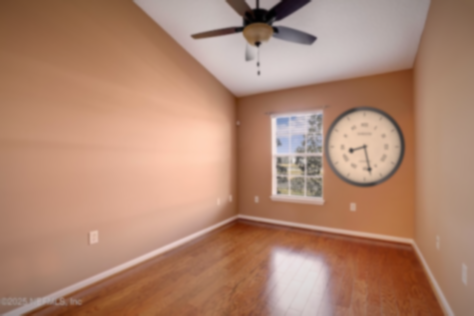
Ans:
8,28
